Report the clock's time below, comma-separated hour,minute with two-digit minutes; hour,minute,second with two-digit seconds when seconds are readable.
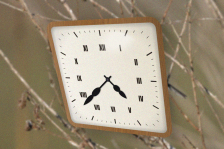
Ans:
4,38
